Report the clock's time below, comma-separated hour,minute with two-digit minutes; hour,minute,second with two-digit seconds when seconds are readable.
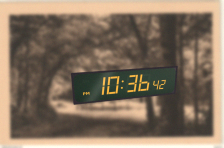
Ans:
10,36,42
